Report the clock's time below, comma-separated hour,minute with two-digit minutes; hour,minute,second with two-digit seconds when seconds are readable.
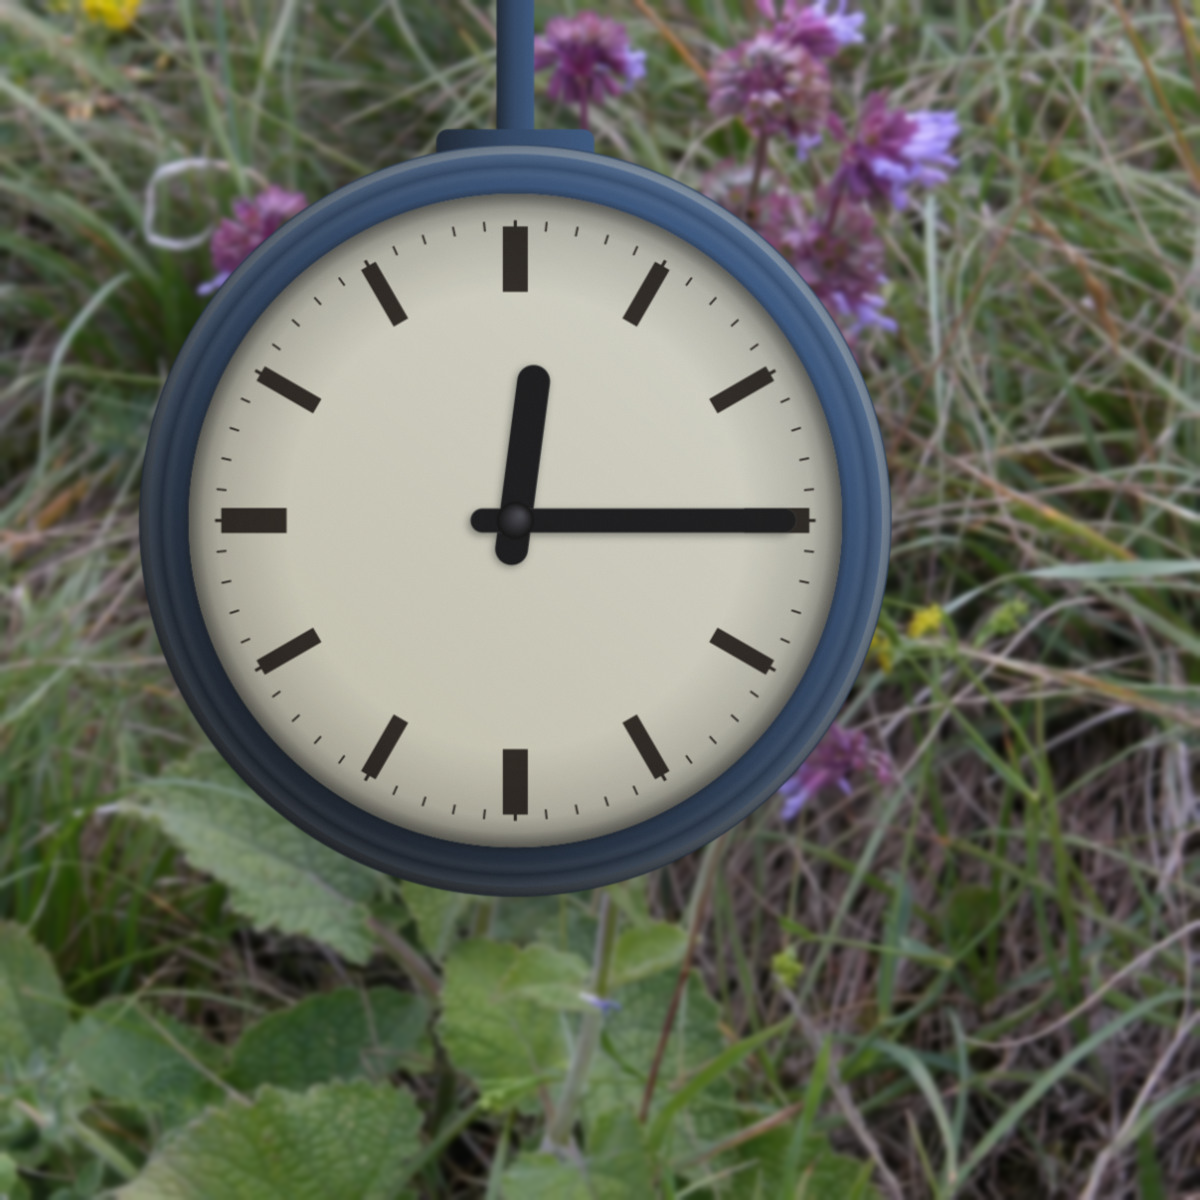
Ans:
12,15
